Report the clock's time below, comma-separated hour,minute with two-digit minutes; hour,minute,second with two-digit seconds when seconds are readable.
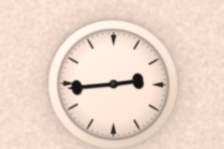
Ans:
2,44
